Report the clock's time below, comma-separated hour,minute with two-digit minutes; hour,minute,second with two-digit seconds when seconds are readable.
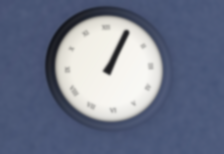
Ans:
1,05
